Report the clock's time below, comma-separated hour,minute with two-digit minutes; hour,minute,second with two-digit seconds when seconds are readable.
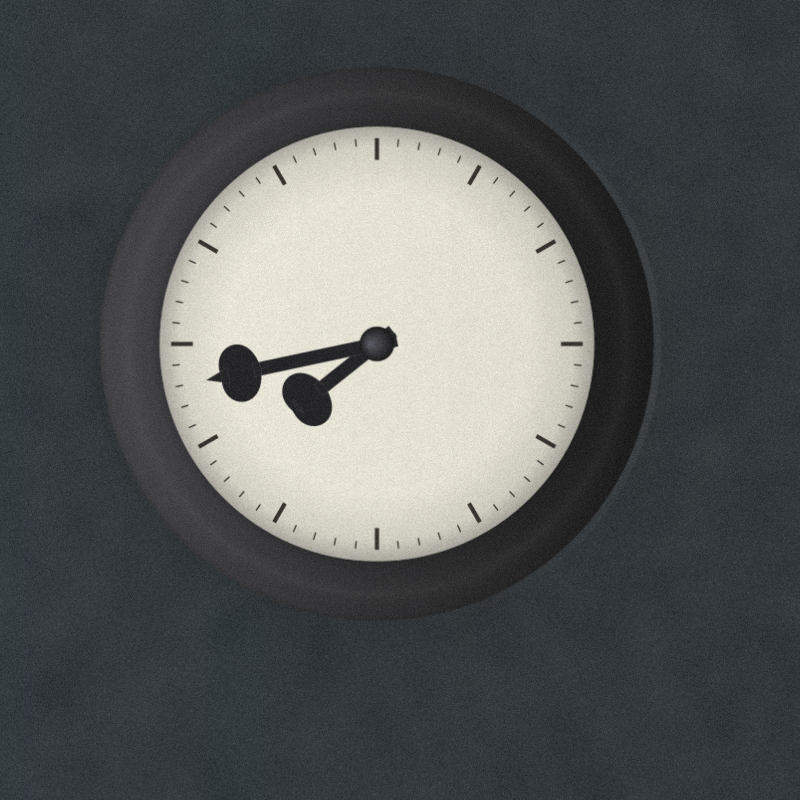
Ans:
7,43
